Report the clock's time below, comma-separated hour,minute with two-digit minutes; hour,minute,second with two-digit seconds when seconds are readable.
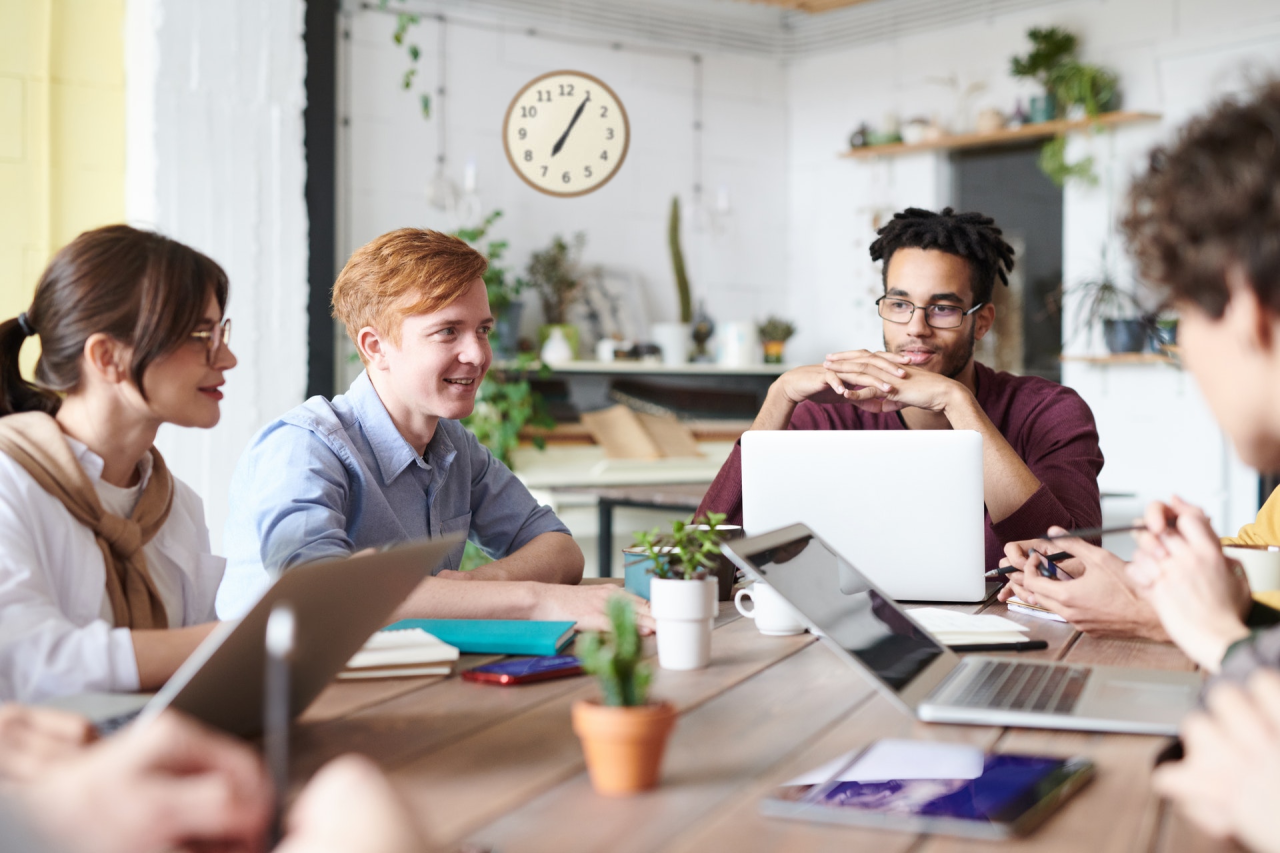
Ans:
7,05
